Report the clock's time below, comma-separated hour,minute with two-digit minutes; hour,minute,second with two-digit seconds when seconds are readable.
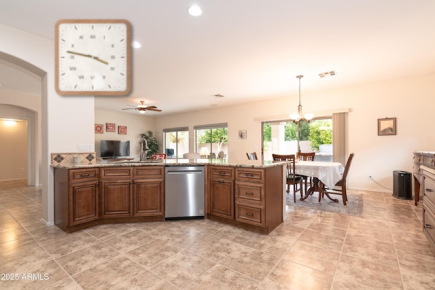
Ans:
3,47
